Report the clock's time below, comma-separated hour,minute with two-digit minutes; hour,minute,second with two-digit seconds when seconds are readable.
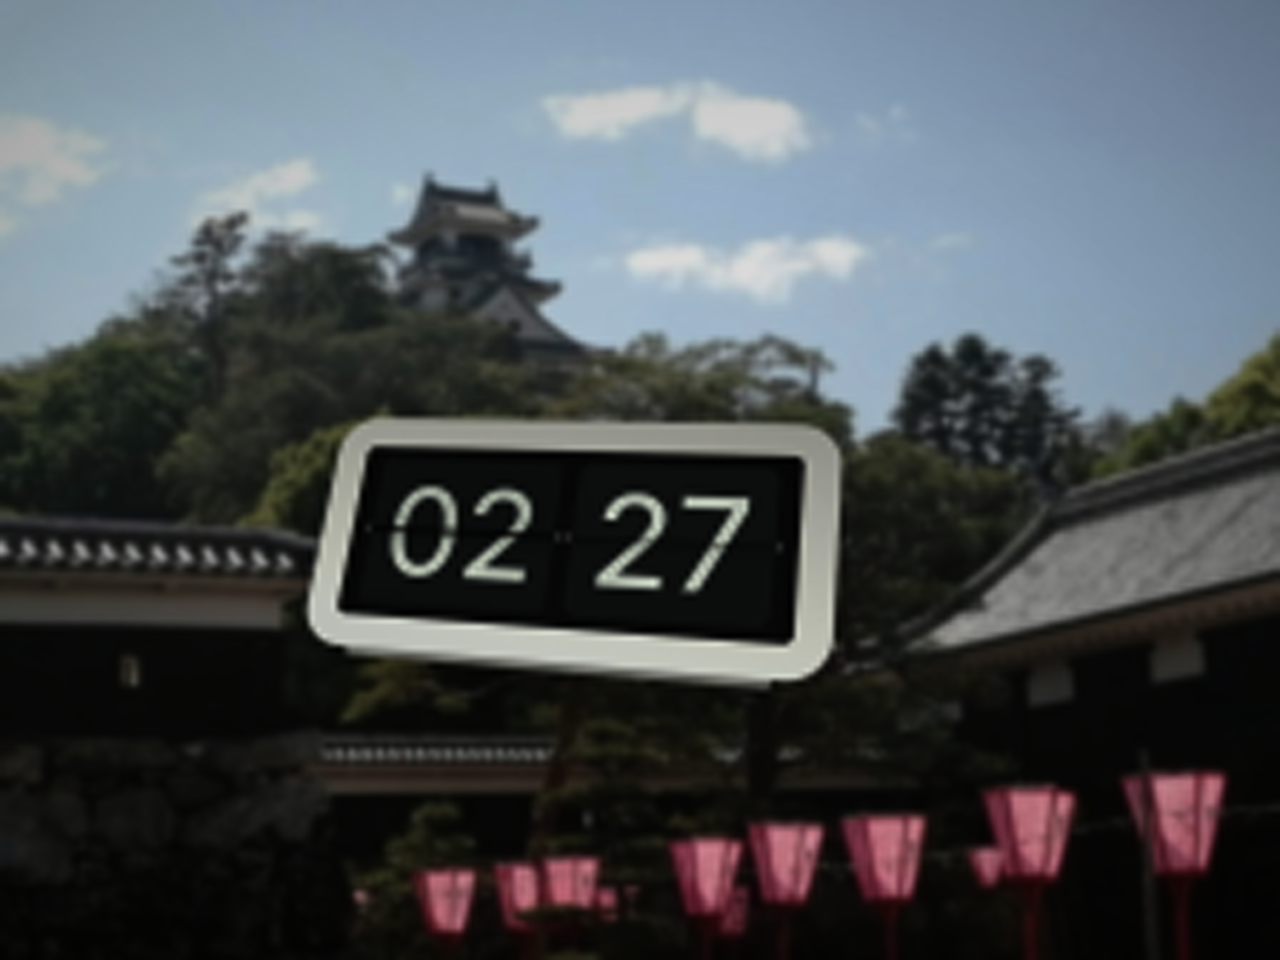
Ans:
2,27
